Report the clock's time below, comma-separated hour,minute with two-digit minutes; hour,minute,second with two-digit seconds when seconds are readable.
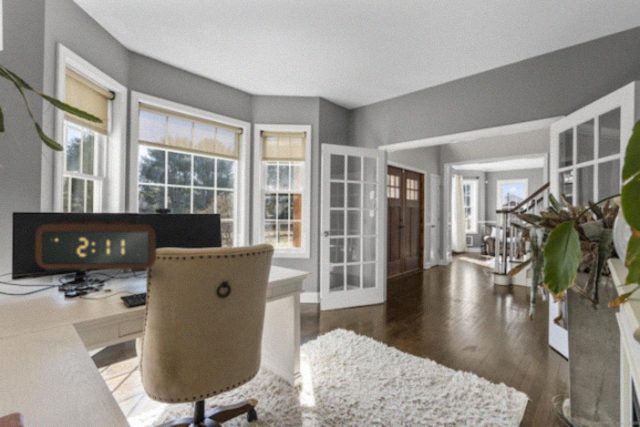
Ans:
2,11
